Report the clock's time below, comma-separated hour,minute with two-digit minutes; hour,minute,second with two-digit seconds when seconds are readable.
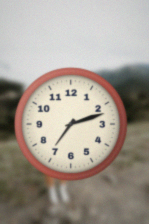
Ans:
7,12
